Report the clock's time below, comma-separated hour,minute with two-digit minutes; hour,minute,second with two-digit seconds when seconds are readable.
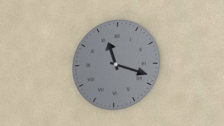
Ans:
11,18
